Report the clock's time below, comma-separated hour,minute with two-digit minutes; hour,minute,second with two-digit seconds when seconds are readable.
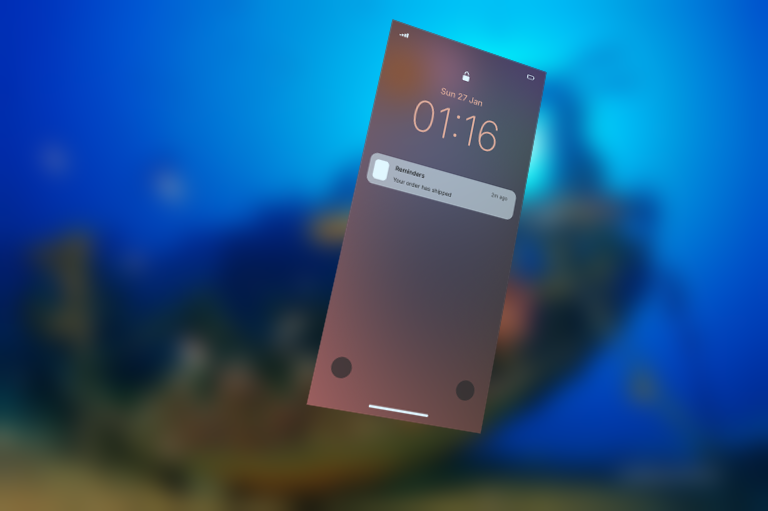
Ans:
1,16
